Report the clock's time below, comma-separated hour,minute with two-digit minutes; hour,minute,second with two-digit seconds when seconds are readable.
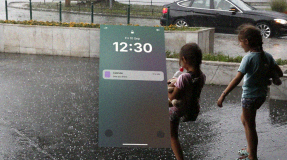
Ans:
12,30
